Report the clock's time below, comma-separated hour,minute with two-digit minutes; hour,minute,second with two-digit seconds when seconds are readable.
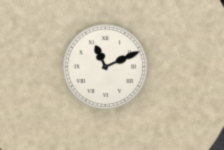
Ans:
11,11
